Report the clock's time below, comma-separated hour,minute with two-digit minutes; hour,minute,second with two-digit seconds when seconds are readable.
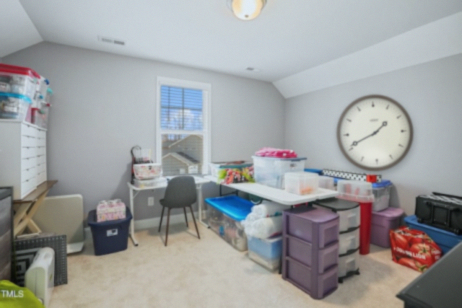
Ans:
1,41
